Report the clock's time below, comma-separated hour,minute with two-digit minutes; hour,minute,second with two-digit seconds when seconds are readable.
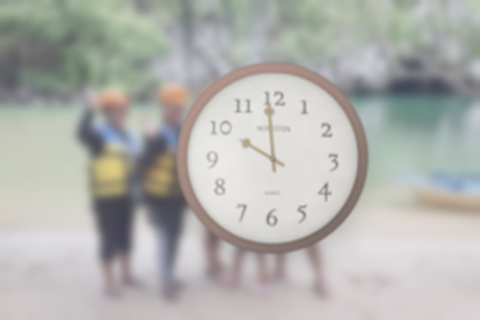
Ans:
9,59
